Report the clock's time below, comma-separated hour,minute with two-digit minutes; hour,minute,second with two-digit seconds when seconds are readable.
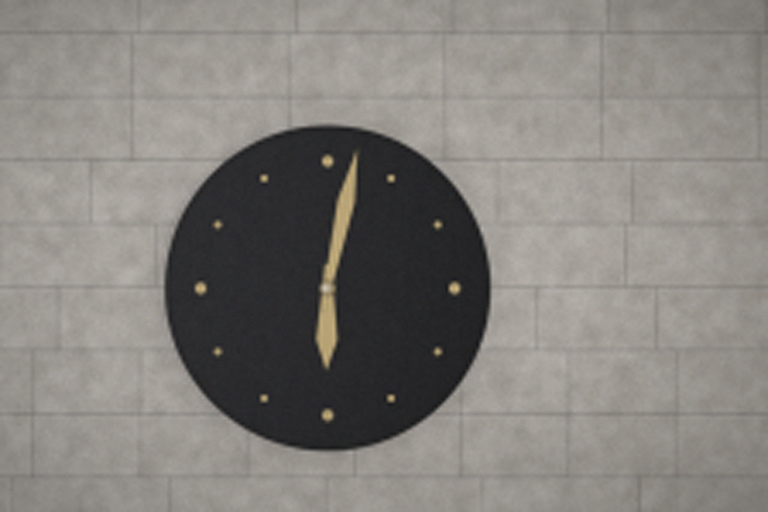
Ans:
6,02
